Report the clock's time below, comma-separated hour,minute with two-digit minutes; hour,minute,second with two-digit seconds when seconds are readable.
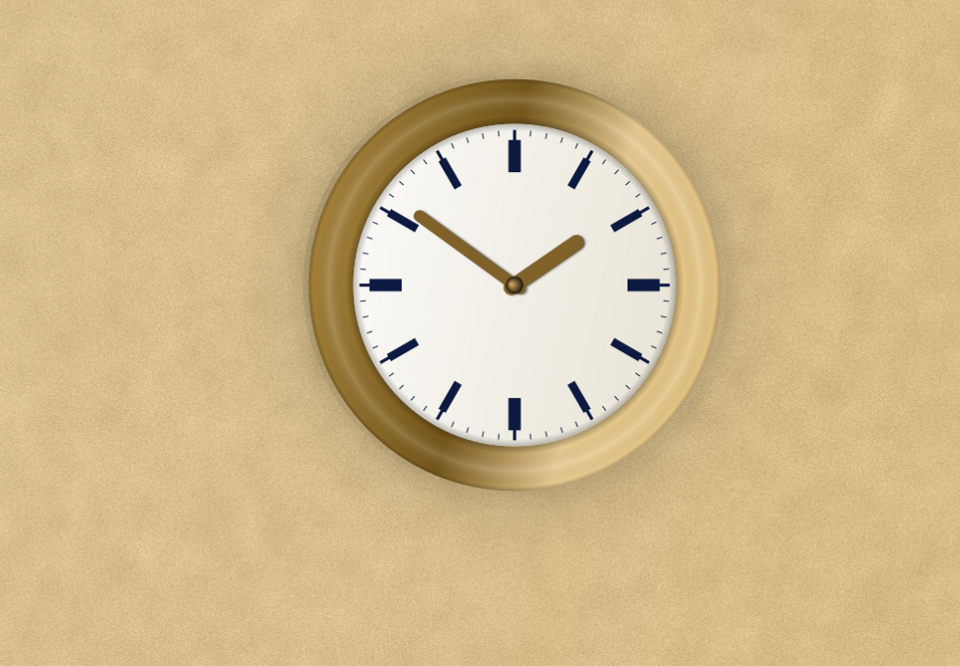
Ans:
1,51
